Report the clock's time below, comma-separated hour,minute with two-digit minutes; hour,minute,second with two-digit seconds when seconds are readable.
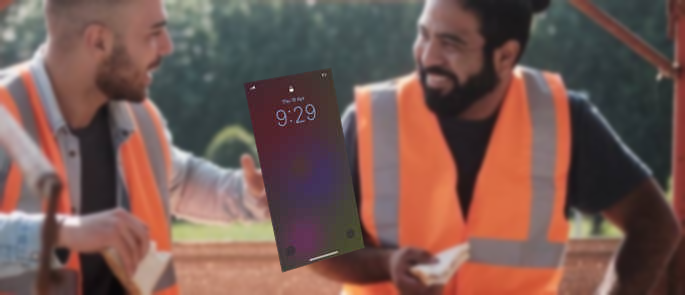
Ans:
9,29
